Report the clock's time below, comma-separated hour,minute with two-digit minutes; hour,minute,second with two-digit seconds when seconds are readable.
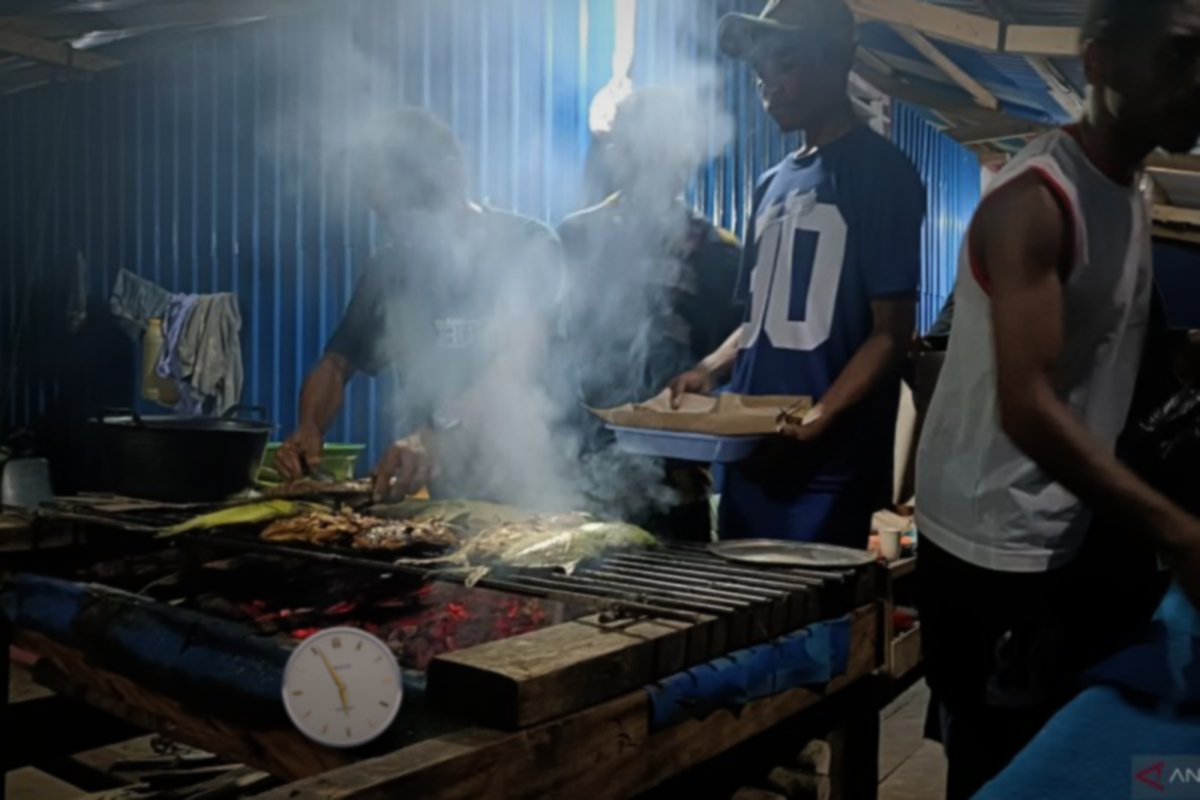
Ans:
5,56
